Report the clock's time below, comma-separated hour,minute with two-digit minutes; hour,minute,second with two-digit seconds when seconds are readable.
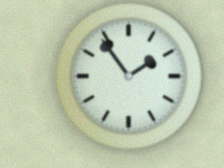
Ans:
1,54
